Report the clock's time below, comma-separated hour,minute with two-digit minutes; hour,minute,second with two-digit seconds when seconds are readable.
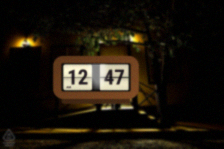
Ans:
12,47
